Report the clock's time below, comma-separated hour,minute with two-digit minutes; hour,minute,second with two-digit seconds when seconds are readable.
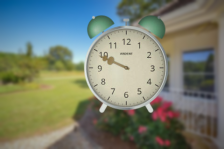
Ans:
9,49
